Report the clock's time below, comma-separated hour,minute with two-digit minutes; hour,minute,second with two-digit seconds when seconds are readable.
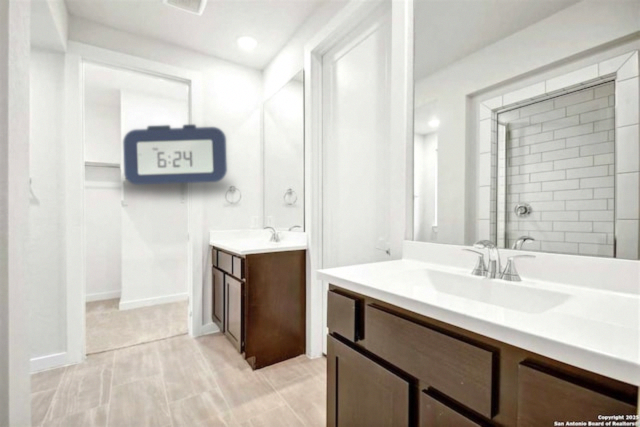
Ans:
6,24
